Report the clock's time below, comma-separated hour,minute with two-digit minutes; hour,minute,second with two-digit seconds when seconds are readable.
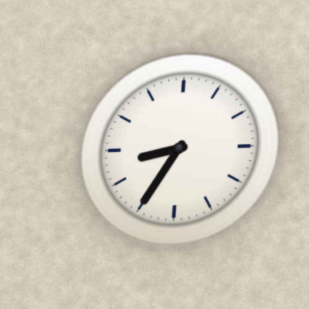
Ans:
8,35
